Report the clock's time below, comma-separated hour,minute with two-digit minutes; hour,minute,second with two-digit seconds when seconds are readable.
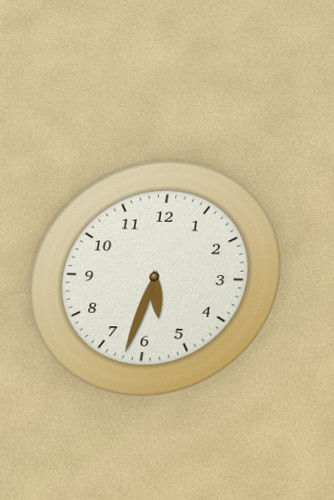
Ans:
5,32
